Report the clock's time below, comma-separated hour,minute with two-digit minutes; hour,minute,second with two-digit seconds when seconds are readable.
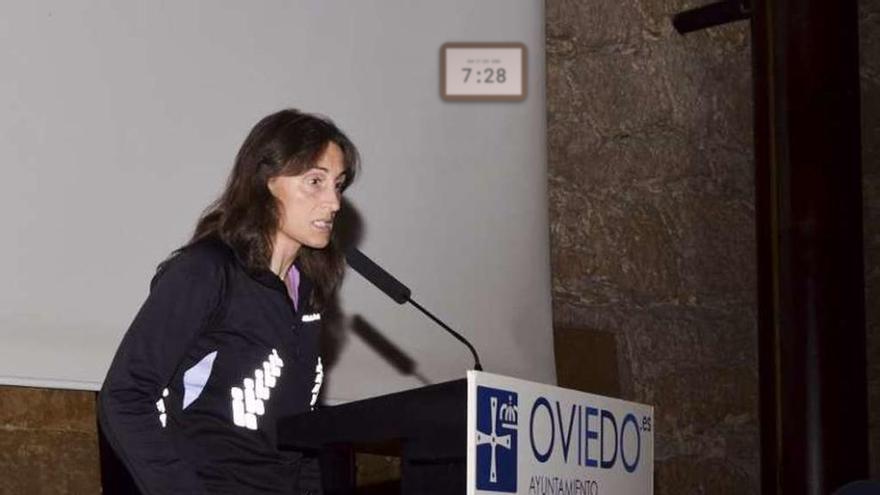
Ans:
7,28
